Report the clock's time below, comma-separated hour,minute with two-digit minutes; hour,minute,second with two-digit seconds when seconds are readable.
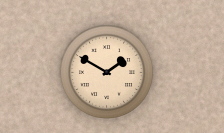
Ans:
1,50
